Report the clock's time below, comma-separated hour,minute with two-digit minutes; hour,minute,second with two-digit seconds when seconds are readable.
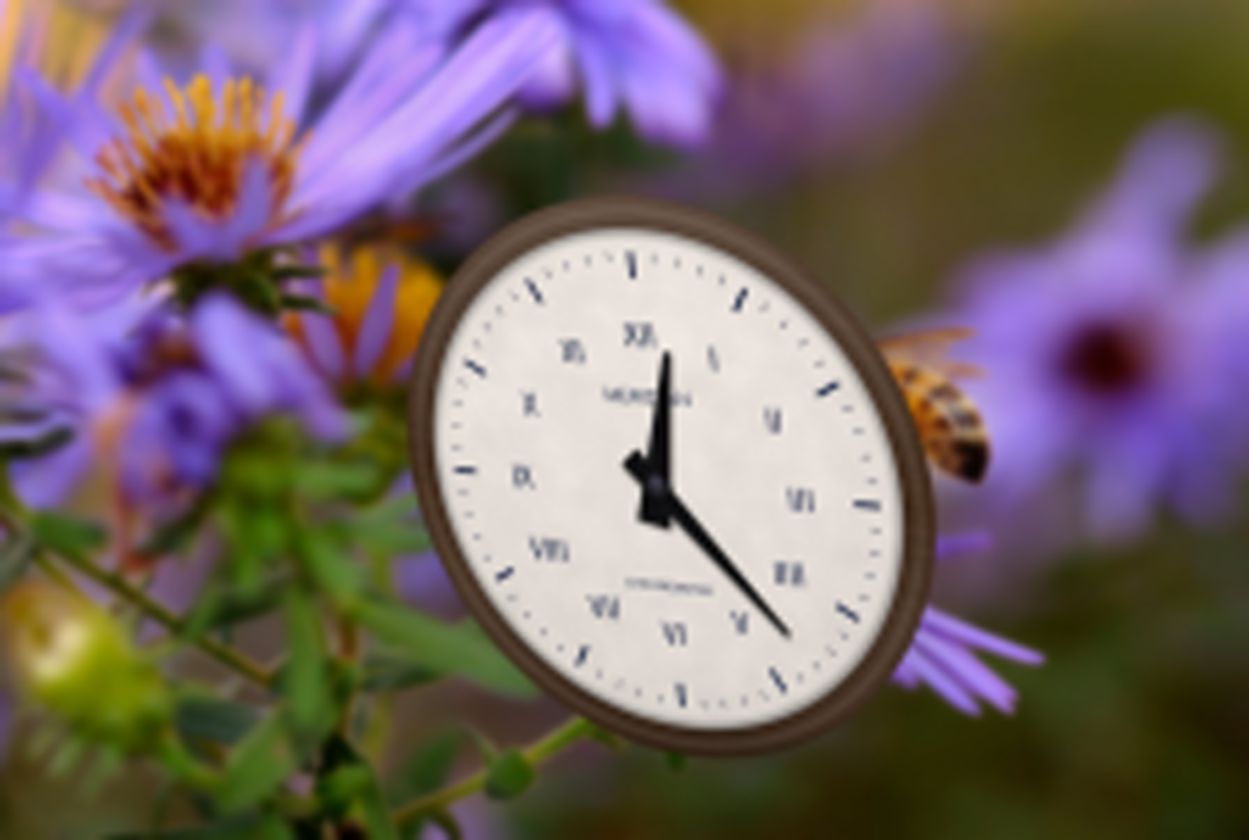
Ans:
12,23
